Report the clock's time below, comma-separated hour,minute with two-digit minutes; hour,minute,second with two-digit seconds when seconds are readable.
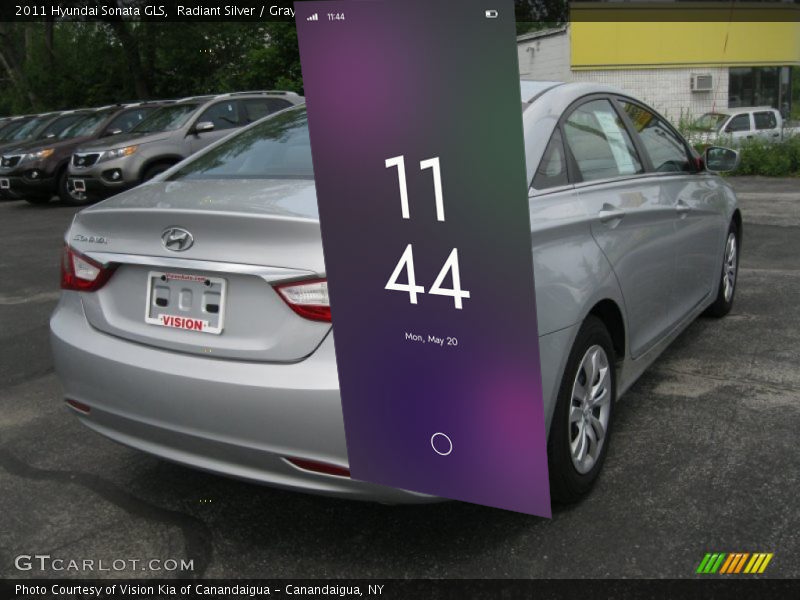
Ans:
11,44
